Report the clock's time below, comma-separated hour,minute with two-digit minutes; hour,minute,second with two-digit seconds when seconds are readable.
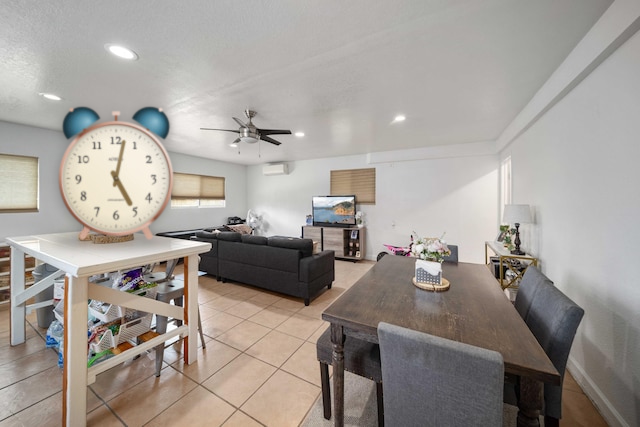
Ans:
5,02
